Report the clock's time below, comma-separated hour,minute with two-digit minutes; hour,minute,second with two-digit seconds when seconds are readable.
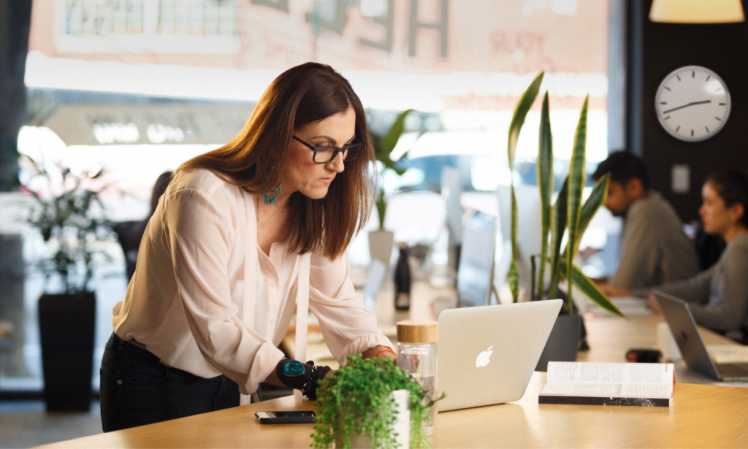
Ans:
2,42
